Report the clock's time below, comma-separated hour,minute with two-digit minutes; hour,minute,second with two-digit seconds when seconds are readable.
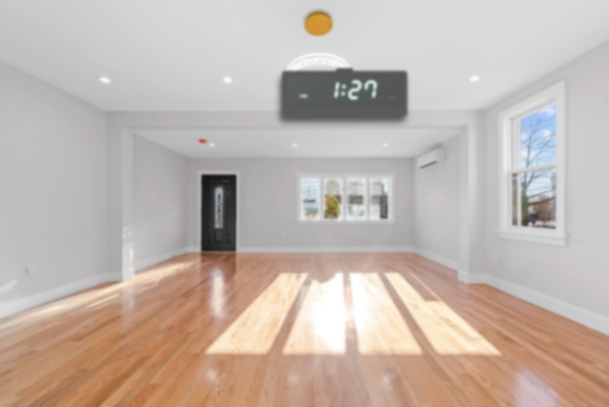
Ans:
1,27
